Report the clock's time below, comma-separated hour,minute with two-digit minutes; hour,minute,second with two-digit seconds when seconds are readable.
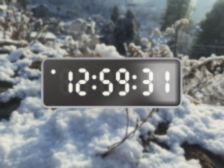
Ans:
12,59,31
